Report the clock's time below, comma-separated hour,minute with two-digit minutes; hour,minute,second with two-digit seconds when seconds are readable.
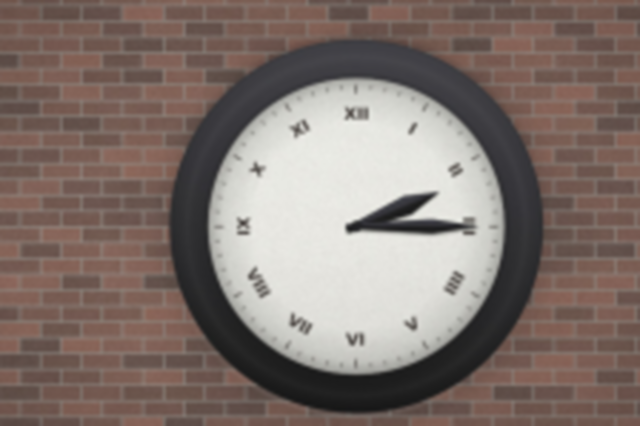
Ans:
2,15
